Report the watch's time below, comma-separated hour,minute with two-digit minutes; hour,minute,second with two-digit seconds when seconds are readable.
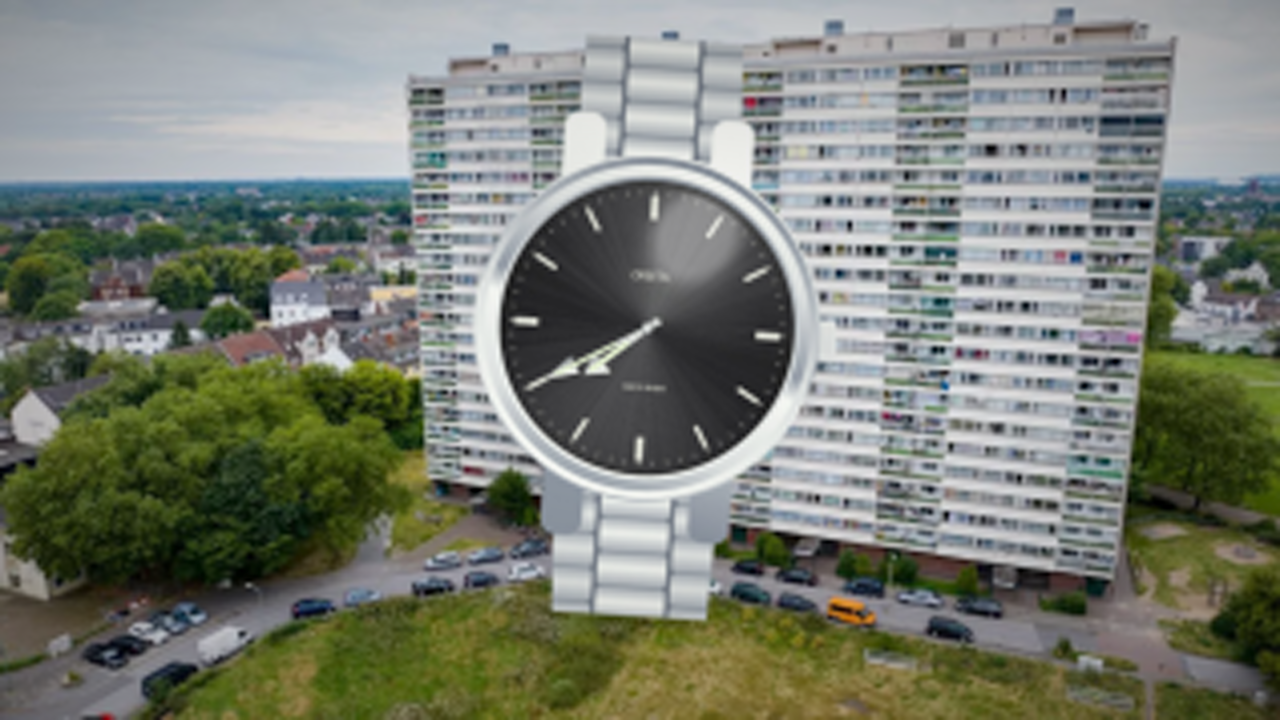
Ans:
7,40
